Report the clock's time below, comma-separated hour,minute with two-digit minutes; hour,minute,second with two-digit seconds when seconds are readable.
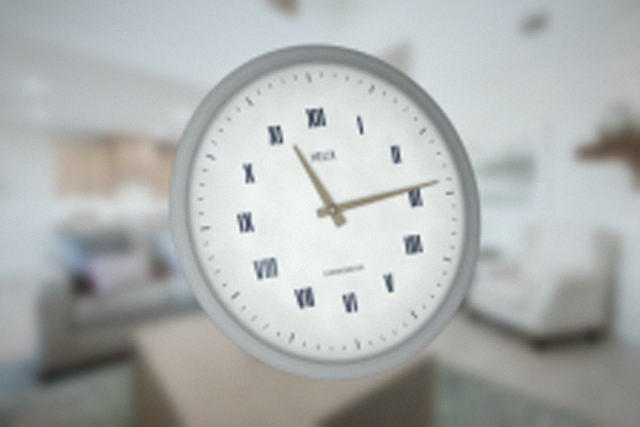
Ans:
11,14
